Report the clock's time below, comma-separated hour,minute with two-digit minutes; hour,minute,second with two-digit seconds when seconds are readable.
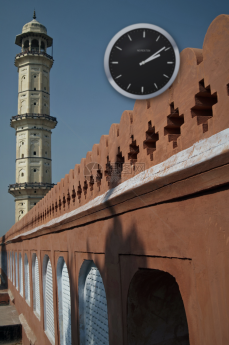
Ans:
2,09
